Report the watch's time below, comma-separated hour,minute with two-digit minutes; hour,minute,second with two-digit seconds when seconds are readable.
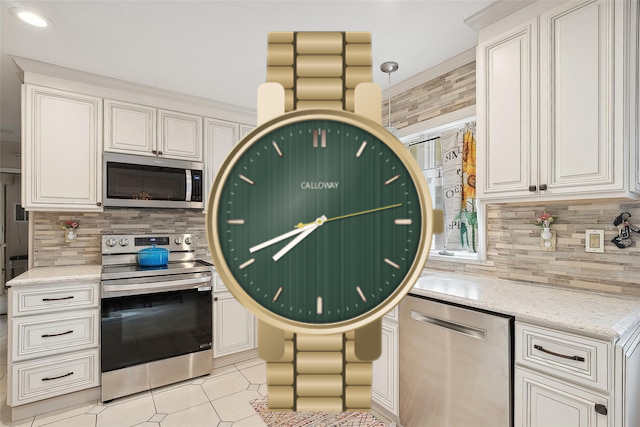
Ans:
7,41,13
